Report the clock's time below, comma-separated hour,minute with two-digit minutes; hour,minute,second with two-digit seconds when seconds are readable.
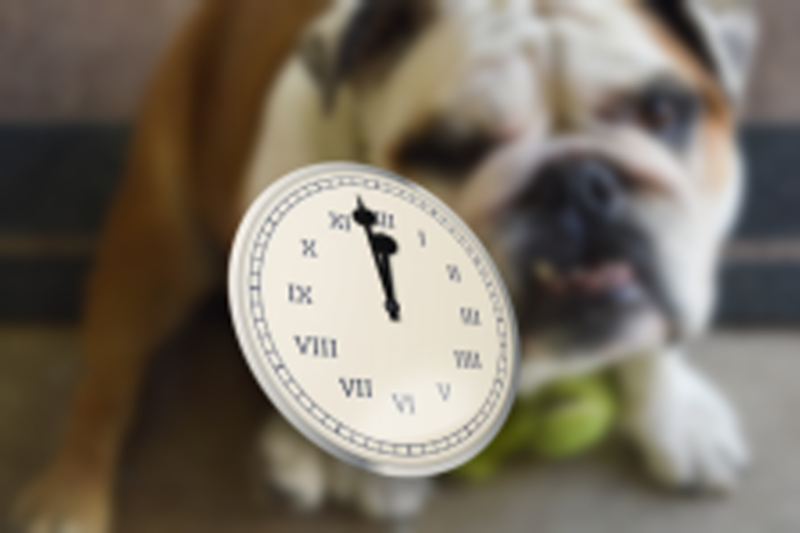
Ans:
11,58
